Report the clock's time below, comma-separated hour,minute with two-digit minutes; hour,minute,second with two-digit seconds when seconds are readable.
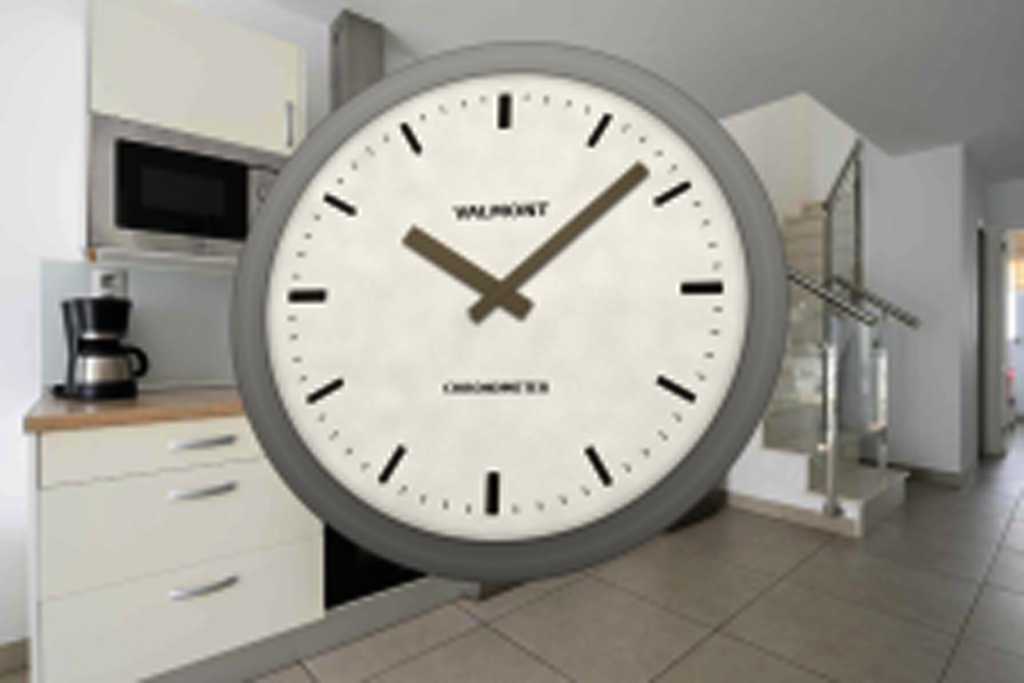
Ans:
10,08
